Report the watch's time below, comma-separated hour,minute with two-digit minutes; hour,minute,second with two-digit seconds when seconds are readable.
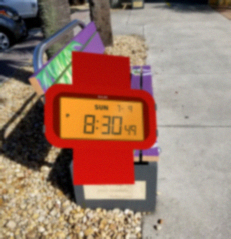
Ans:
8,30
